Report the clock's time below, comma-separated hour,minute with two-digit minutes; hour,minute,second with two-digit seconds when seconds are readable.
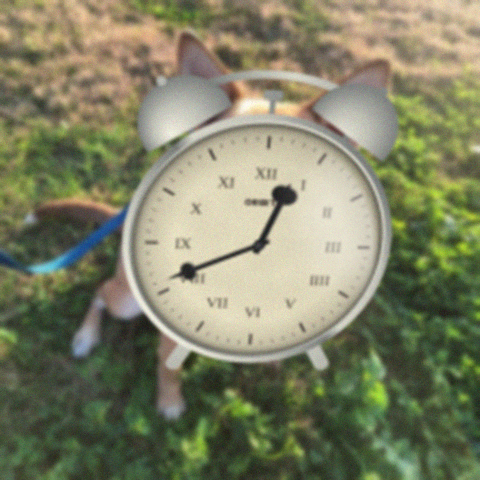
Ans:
12,41
